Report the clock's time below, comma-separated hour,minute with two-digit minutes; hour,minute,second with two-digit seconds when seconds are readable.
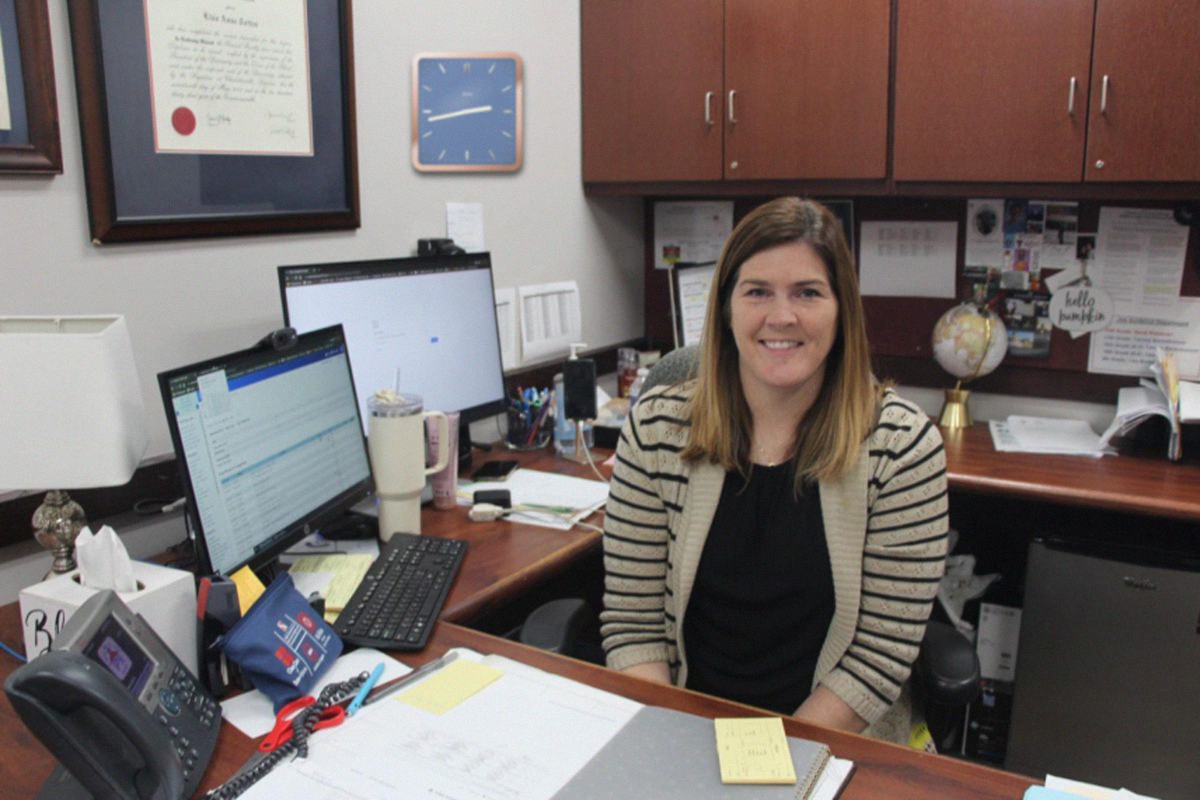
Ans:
2,43
